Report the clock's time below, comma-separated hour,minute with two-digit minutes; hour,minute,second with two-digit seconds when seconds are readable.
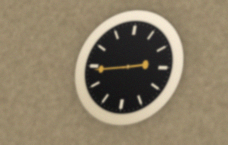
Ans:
2,44
